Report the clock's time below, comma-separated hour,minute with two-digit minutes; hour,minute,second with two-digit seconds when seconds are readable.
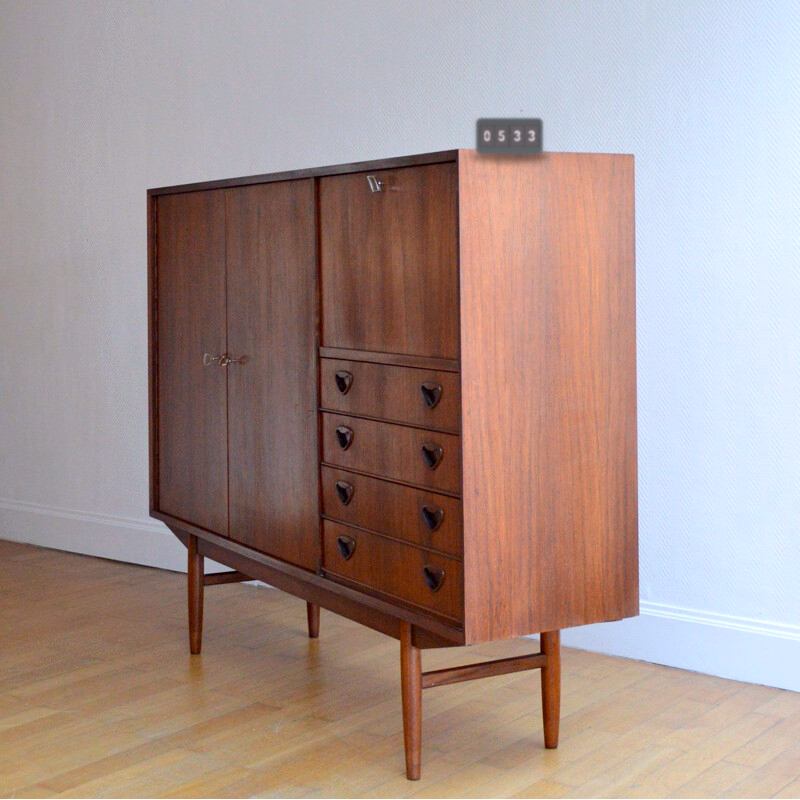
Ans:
5,33
